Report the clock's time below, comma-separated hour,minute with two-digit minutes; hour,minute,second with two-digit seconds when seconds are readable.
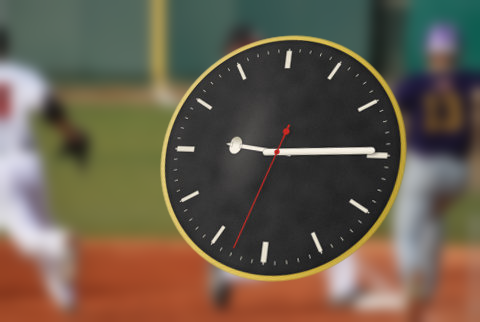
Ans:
9,14,33
